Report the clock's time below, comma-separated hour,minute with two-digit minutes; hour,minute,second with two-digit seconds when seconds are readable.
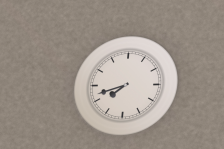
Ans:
7,42
